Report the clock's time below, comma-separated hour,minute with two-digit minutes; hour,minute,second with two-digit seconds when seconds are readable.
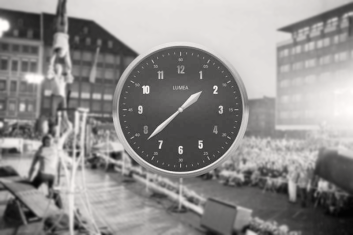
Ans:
1,38
